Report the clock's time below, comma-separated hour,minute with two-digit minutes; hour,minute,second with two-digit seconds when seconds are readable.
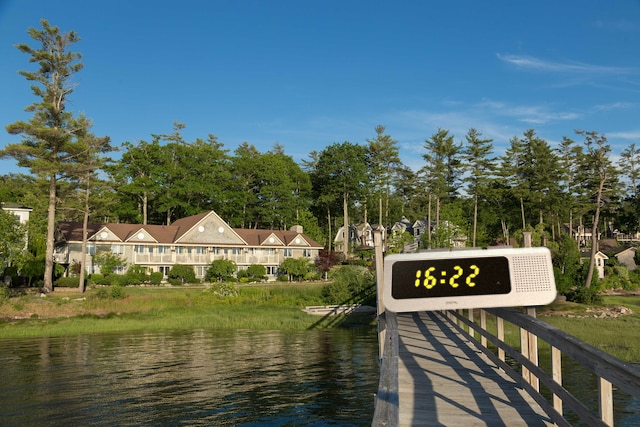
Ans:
16,22
